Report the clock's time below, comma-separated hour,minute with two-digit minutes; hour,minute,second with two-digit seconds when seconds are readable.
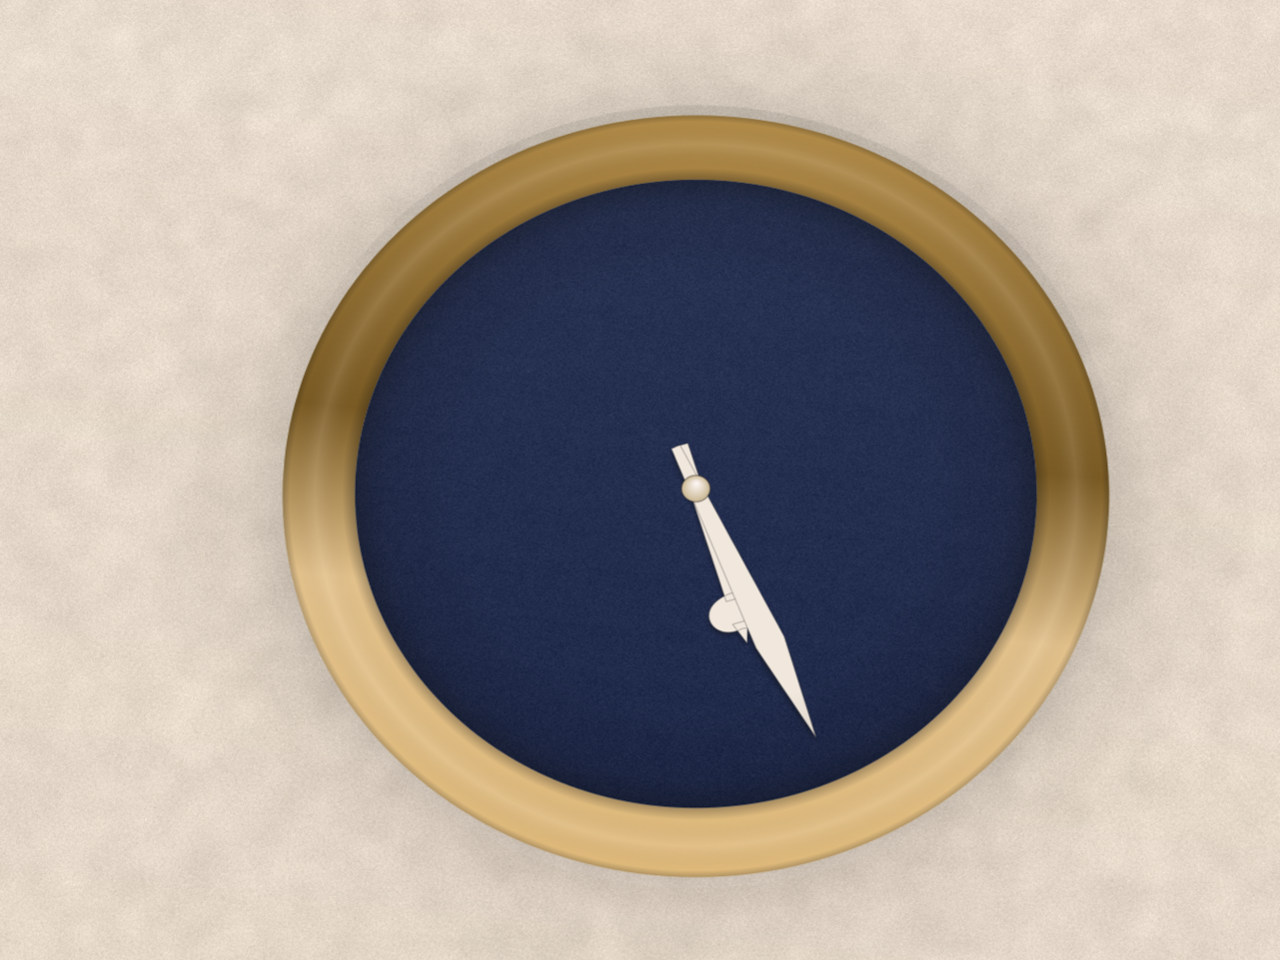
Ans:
5,26
